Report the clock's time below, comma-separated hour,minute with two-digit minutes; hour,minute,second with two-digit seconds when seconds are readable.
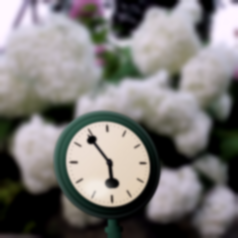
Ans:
5,54
